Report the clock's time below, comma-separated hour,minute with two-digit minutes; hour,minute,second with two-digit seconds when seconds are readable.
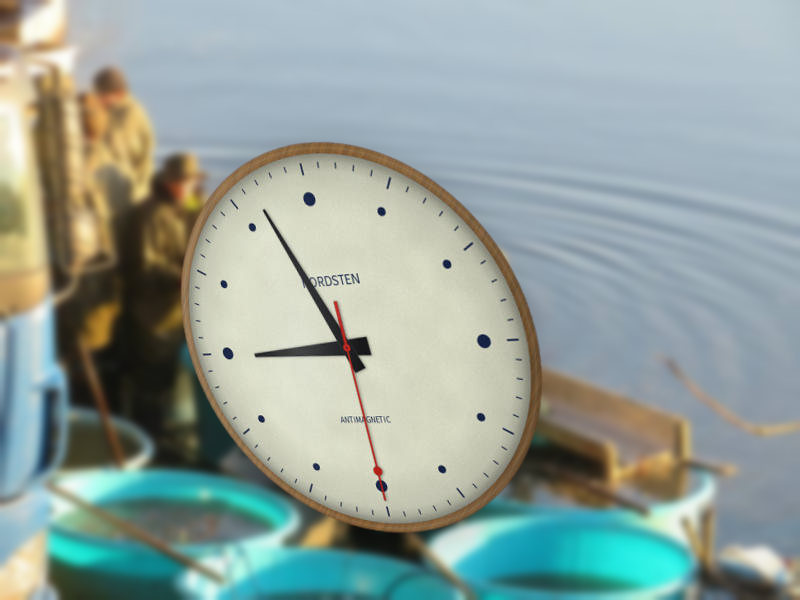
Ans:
8,56,30
